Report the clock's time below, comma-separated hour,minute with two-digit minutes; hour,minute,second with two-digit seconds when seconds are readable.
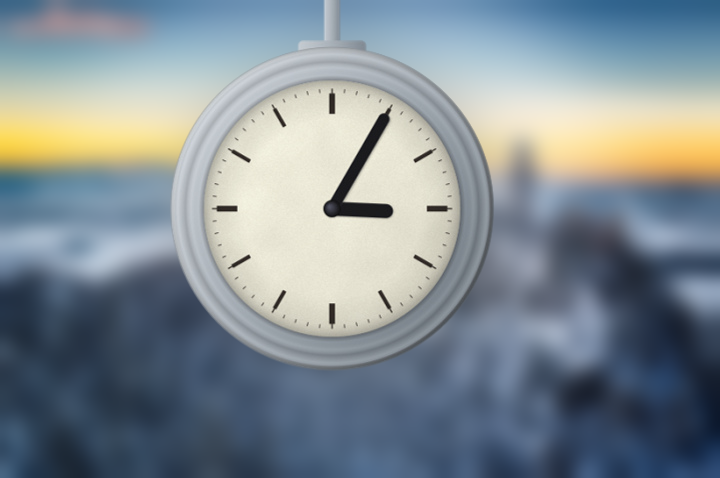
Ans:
3,05
